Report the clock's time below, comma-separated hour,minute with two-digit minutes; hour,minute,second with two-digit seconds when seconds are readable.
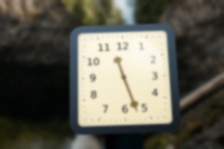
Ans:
11,27
